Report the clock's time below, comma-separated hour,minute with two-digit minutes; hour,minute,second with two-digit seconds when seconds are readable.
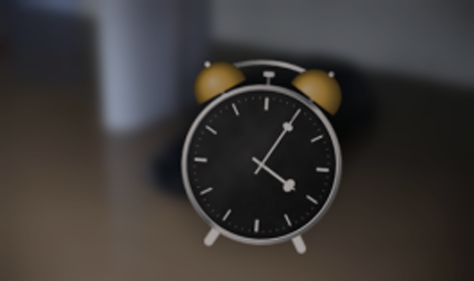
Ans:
4,05
